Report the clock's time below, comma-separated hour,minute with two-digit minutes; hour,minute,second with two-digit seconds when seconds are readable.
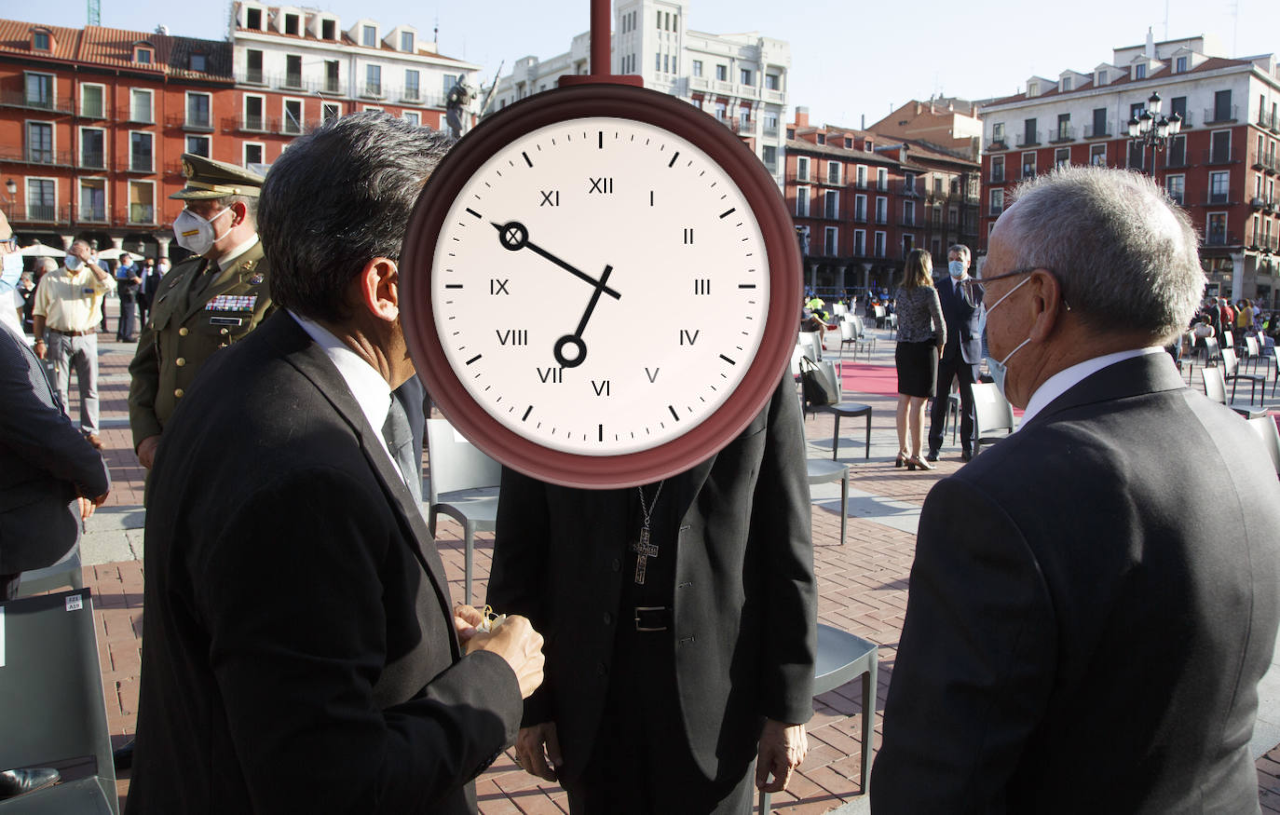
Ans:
6,50
